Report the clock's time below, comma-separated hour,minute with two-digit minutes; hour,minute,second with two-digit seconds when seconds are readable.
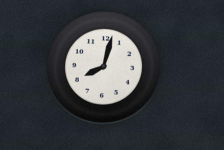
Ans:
8,02
